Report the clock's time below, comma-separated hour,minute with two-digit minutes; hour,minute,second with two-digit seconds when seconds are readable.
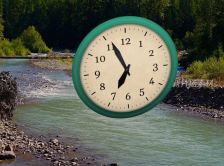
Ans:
6,56
